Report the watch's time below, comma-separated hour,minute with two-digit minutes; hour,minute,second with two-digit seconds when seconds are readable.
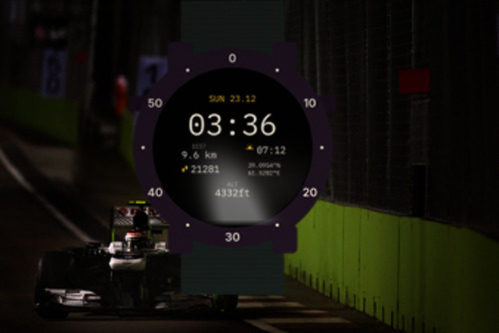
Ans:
3,36
